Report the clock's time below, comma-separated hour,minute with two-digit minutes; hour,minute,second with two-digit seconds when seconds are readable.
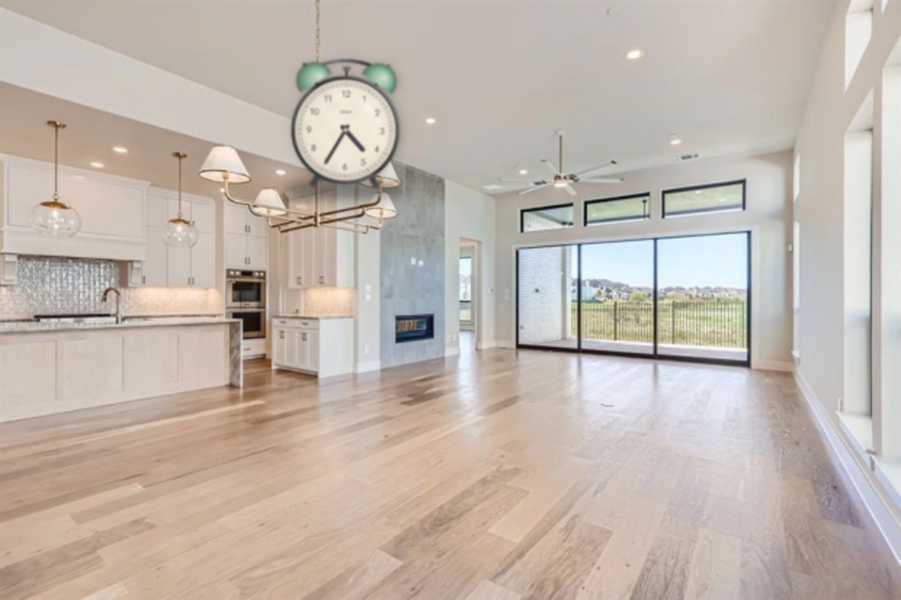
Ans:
4,35
